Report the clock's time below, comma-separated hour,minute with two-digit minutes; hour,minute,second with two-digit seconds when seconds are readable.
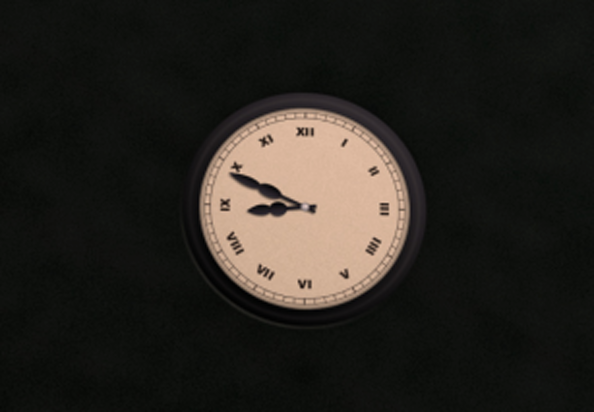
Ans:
8,49
